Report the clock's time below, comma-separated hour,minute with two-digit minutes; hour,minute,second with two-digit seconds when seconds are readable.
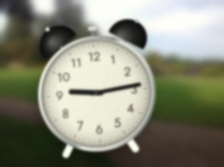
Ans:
9,14
